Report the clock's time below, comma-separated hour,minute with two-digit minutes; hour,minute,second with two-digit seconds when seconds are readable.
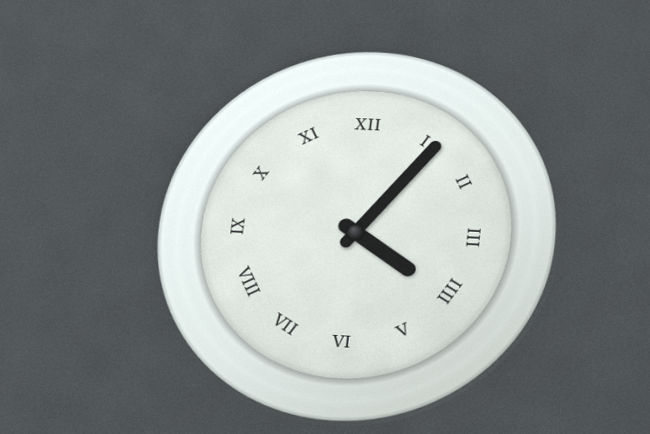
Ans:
4,06
